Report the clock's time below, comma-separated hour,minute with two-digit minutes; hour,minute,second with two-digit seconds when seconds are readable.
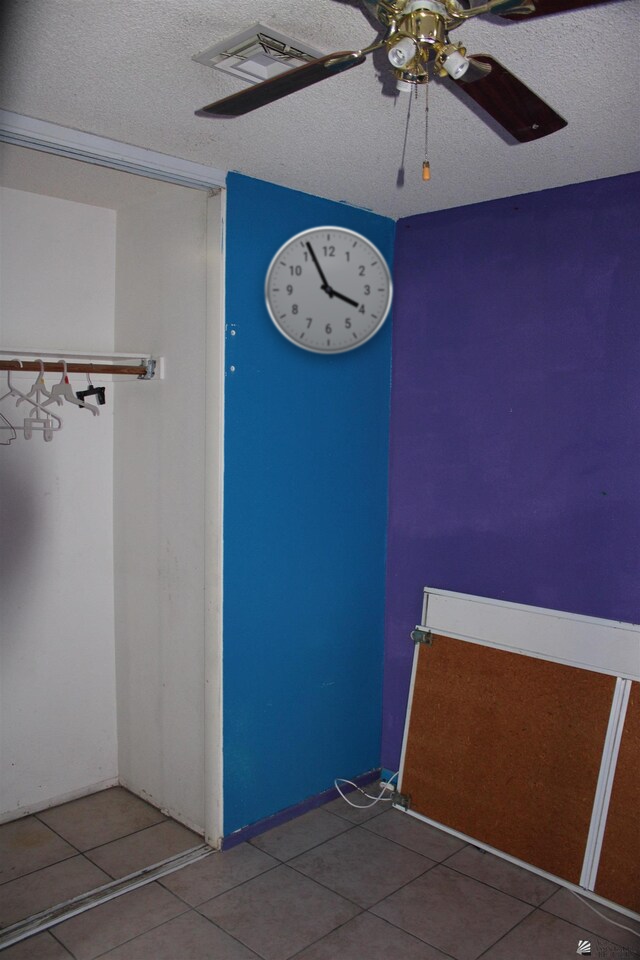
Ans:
3,56
